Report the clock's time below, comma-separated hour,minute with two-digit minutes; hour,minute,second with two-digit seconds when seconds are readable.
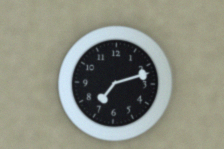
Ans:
7,12
